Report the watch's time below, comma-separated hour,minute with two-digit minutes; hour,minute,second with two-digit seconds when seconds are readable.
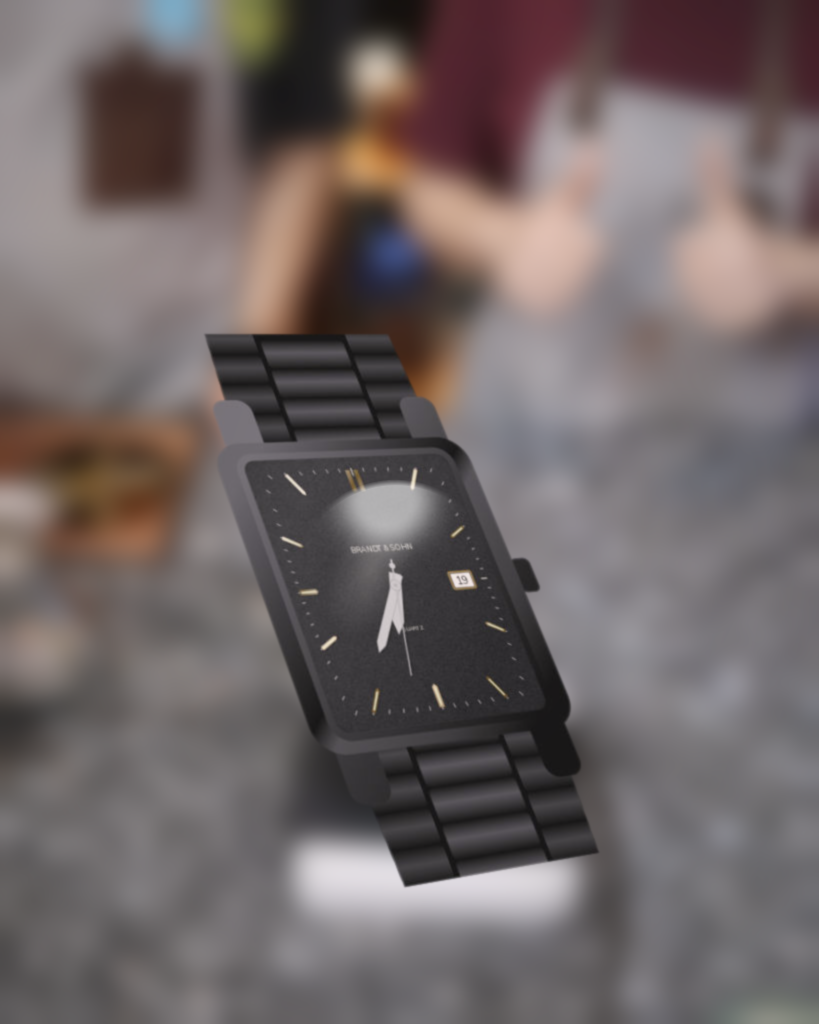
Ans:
6,35,32
